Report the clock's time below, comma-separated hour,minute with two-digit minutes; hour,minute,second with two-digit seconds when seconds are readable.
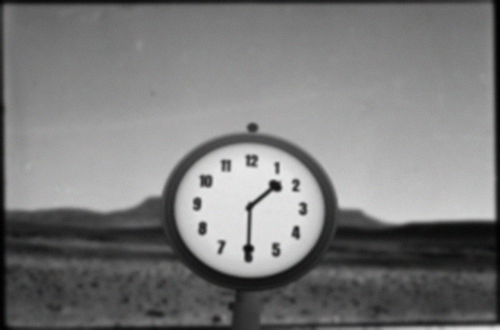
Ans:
1,30
